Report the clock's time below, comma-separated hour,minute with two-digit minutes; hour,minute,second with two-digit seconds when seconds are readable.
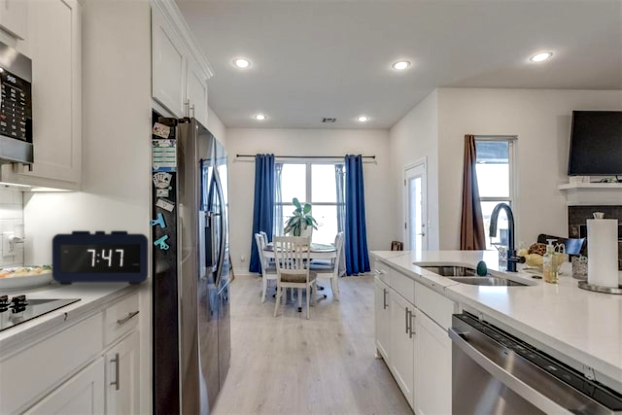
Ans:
7,47
